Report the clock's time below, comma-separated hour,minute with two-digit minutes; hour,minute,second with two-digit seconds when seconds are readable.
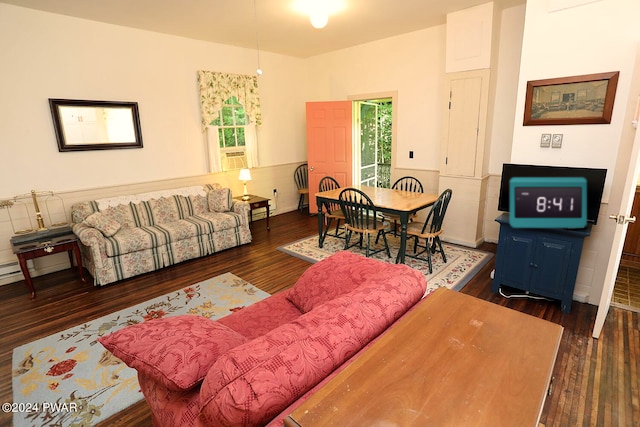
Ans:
8,41
